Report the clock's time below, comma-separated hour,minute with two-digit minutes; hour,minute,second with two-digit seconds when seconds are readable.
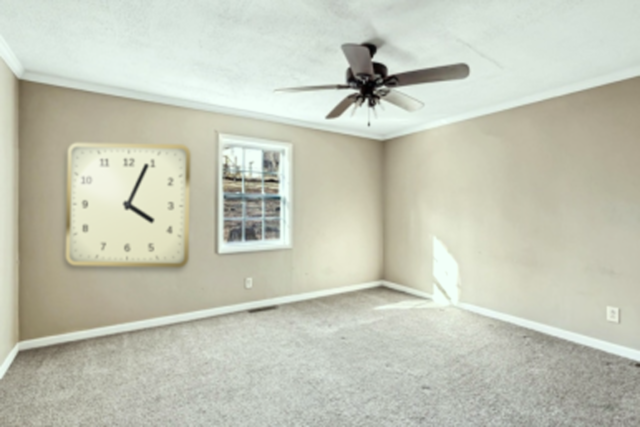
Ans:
4,04
